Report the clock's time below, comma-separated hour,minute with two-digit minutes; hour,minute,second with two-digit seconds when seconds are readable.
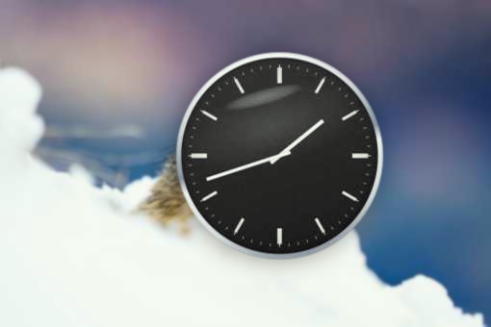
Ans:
1,42
